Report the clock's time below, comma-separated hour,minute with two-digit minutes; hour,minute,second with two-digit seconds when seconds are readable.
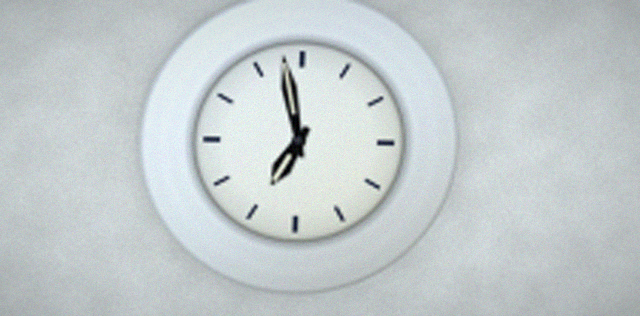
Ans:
6,58
